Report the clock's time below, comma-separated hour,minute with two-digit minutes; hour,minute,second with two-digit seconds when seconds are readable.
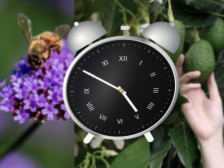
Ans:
4,50
